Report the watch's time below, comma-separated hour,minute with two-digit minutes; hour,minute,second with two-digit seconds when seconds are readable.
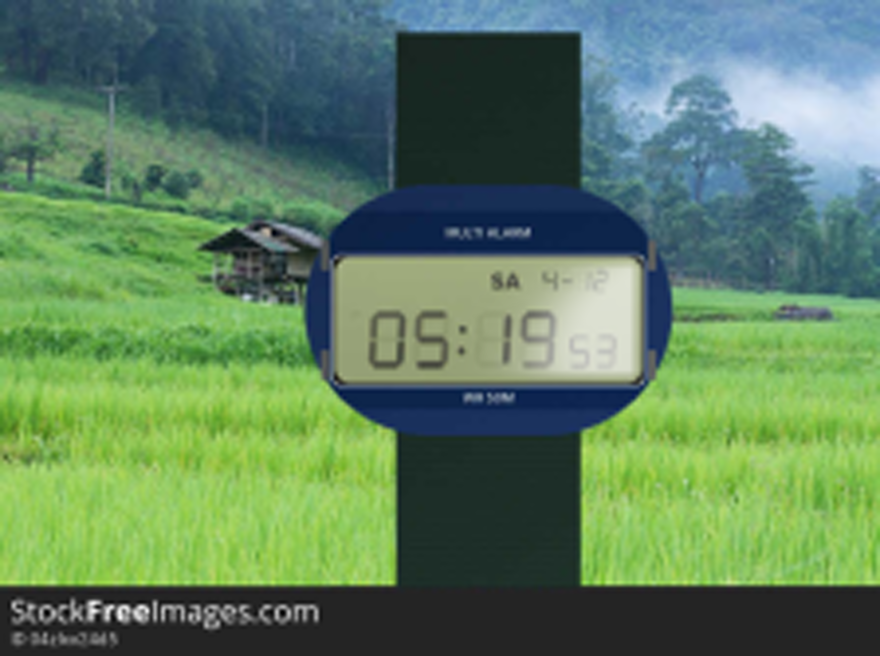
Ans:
5,19,53
